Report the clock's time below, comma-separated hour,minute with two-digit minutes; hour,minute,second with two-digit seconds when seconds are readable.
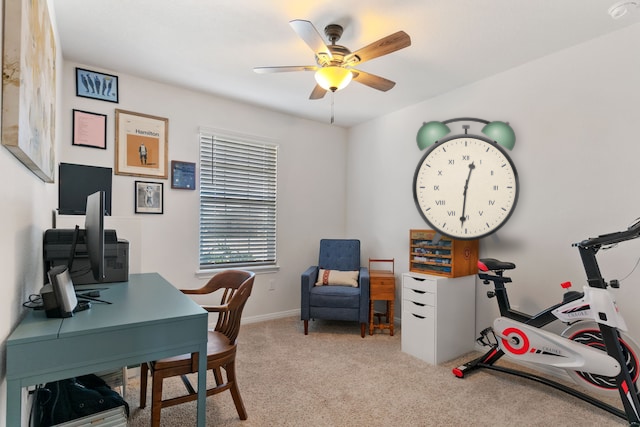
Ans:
12,31
